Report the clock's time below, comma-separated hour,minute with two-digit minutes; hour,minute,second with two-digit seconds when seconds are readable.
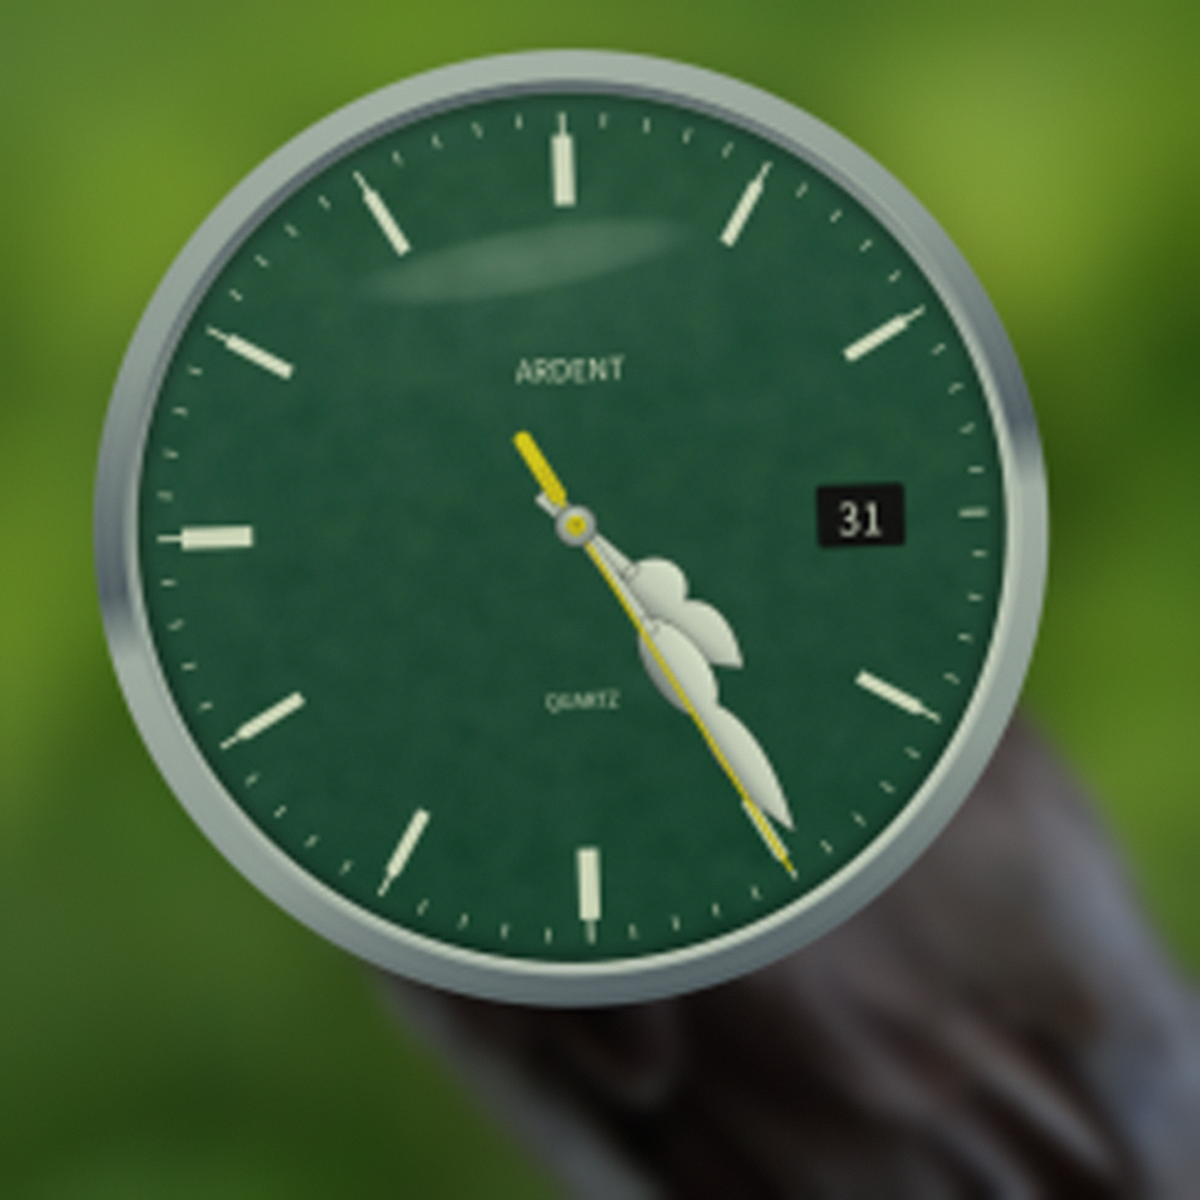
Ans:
4,24,25
